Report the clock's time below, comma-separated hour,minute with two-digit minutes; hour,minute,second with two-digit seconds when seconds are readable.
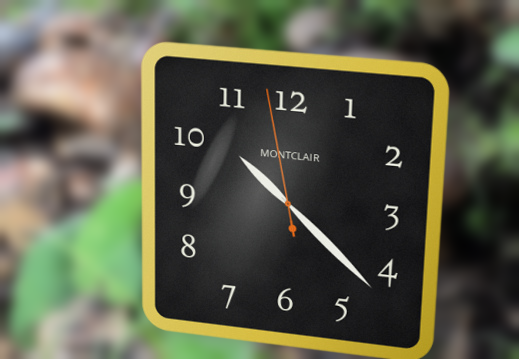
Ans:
10,21,58
